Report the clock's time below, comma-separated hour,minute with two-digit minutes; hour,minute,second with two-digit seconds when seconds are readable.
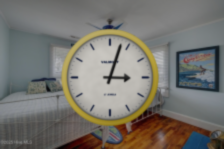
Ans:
3,03
